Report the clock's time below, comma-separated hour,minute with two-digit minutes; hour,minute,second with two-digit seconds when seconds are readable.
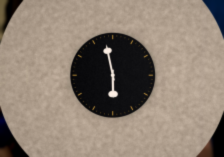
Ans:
5,58
